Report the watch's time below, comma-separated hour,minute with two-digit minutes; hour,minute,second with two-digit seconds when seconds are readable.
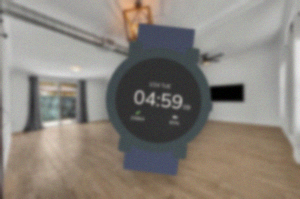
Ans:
4,59
